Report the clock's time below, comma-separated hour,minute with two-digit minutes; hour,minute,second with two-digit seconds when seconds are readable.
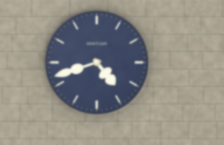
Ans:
4,42
